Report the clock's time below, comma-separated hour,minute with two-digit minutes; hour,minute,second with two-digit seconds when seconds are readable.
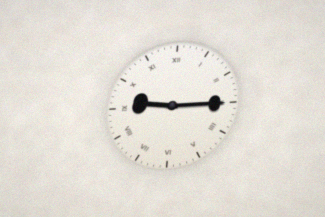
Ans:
9,15
